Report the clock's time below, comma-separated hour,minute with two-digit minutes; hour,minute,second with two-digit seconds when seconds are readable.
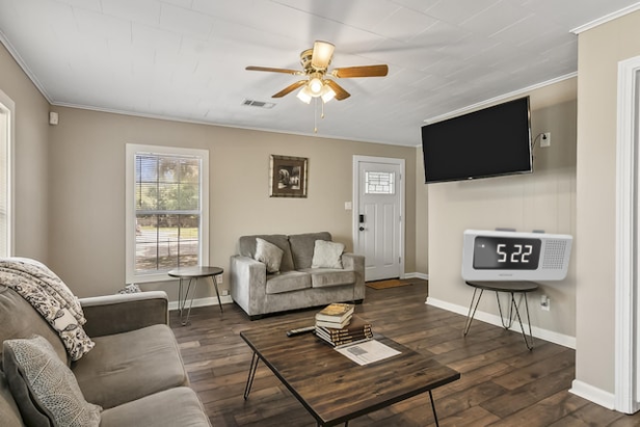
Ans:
5,22
